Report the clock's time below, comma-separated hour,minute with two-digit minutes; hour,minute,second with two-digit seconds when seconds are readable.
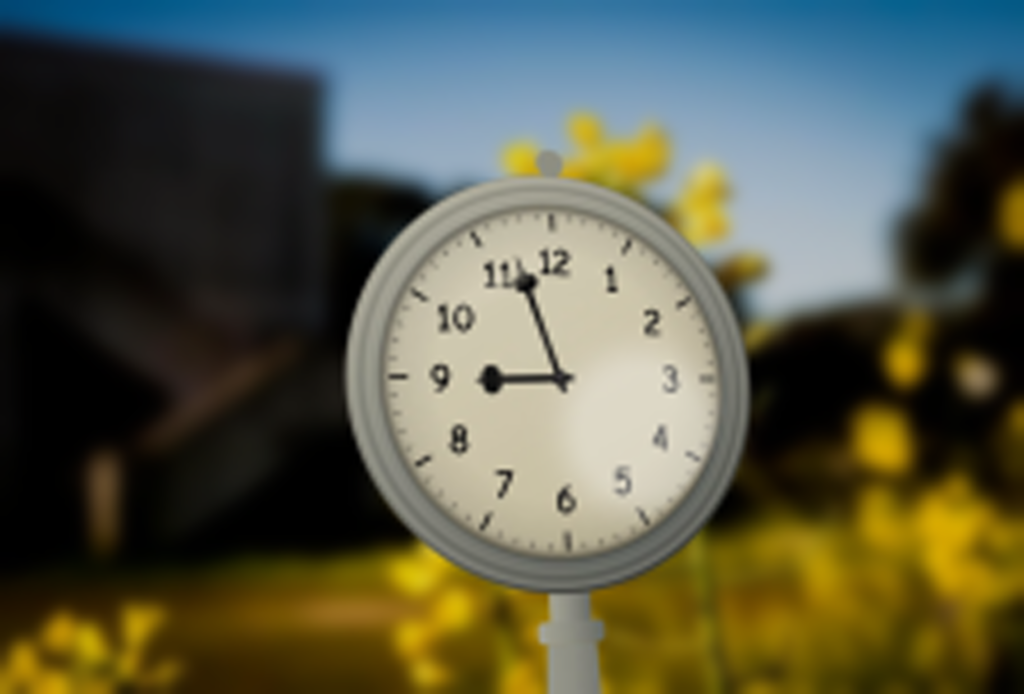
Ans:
8,57
